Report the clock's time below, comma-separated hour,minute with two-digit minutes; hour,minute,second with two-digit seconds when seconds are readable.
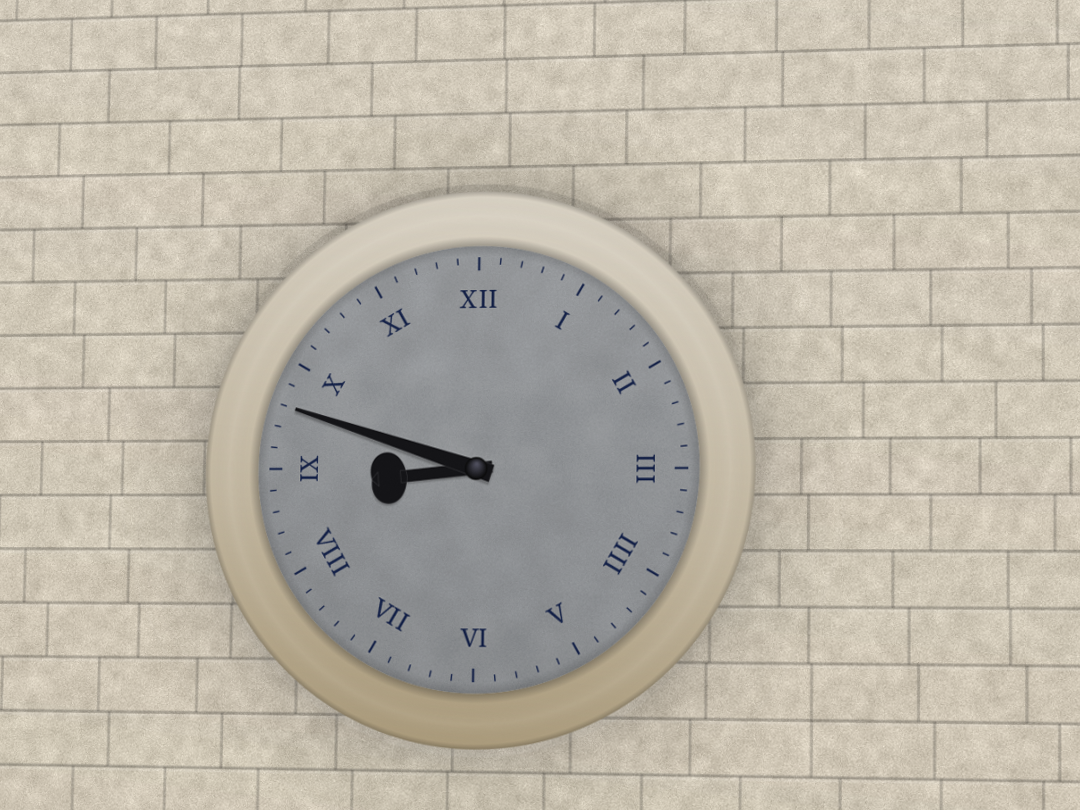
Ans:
8,48
